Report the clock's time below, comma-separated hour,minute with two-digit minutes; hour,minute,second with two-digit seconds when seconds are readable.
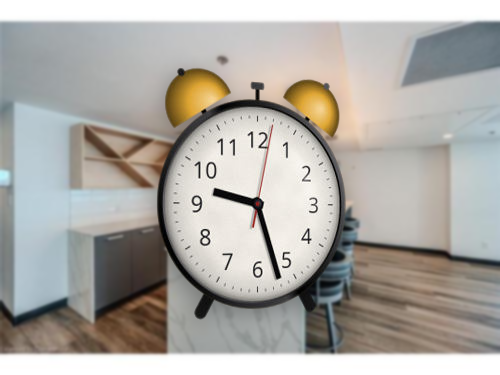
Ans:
9,27,02
